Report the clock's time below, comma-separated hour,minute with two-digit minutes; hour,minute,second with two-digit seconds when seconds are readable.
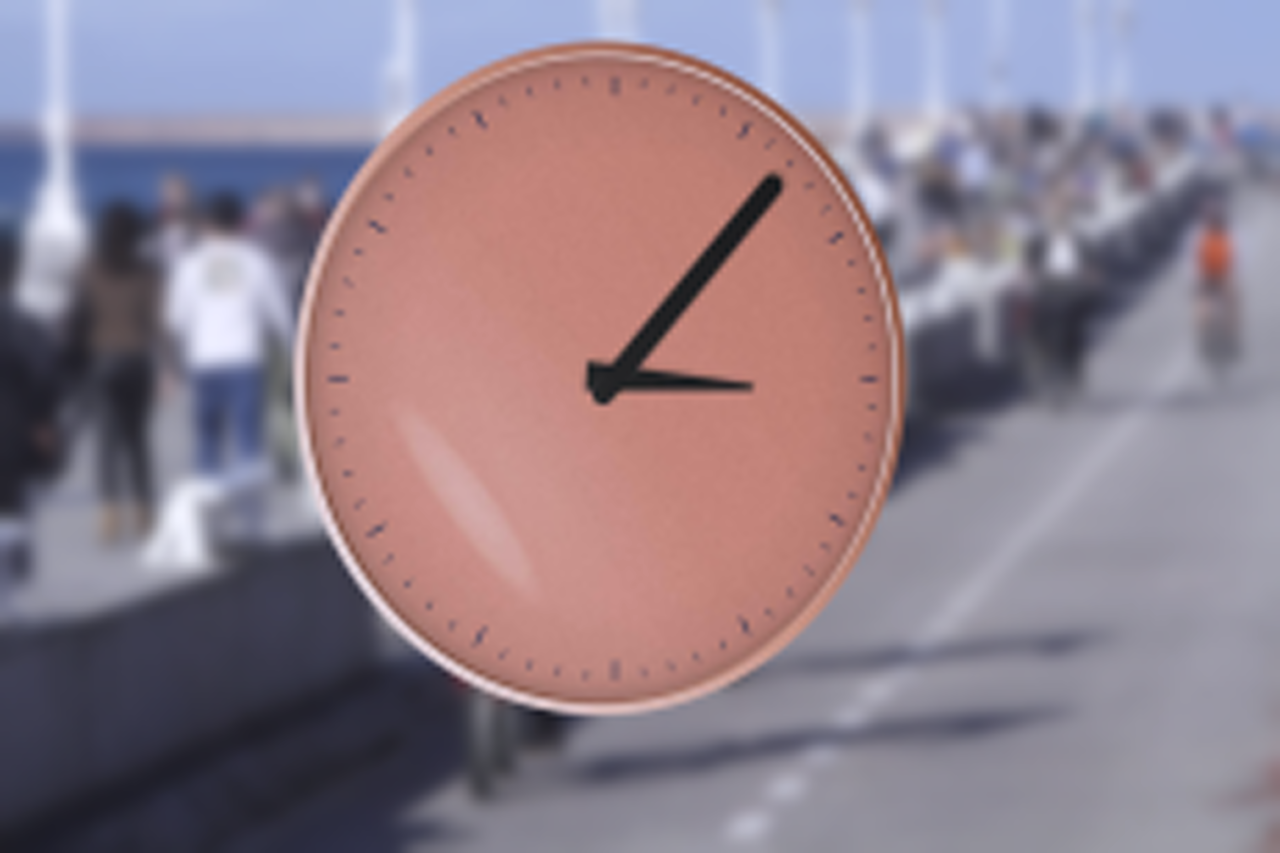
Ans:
3,07
